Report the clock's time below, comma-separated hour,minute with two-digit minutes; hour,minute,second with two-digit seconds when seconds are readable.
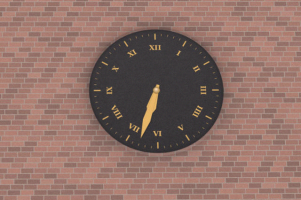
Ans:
6,33
